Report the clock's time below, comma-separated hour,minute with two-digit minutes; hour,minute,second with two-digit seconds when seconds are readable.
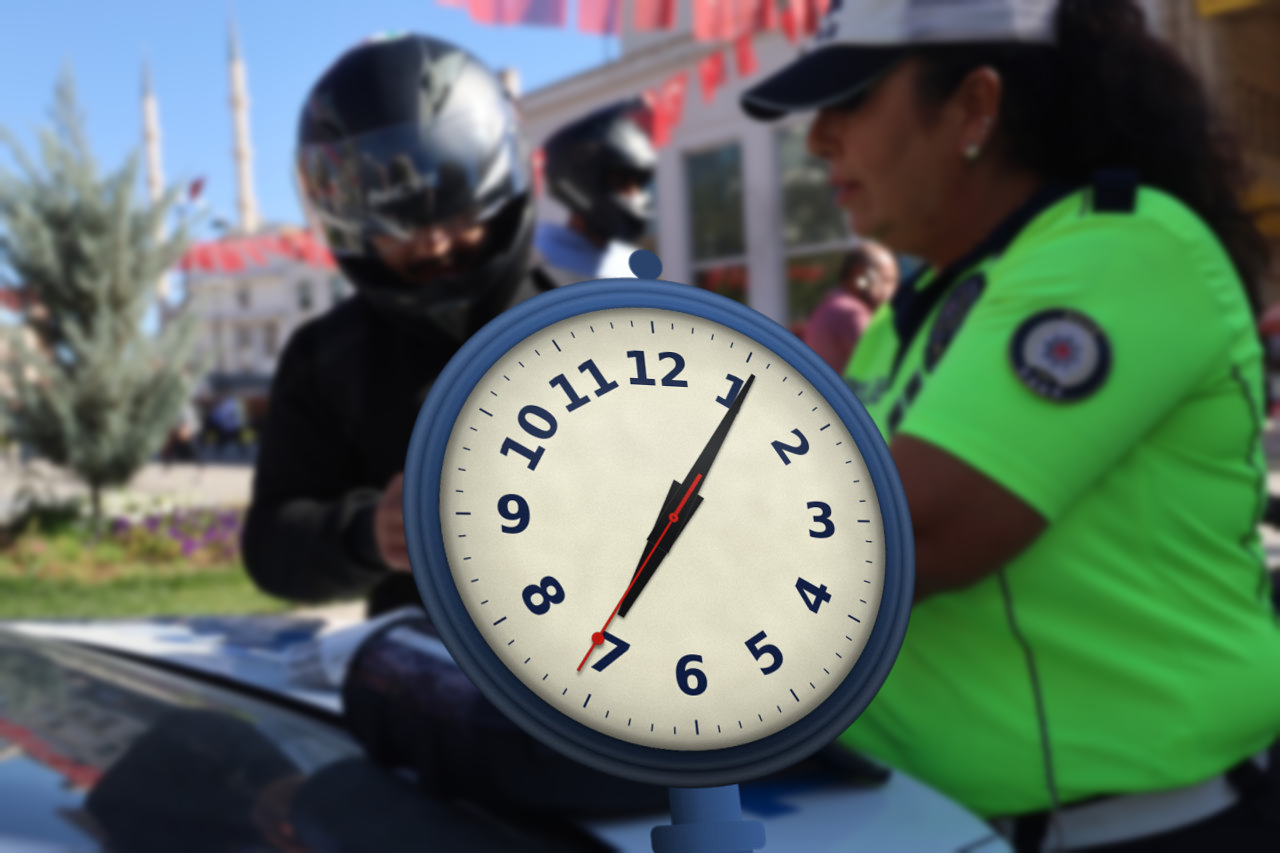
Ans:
7,05,36
